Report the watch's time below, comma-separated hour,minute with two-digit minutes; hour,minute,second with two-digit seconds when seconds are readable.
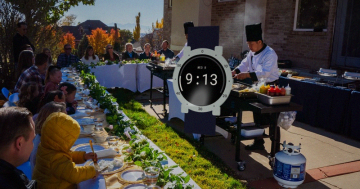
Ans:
9,13
